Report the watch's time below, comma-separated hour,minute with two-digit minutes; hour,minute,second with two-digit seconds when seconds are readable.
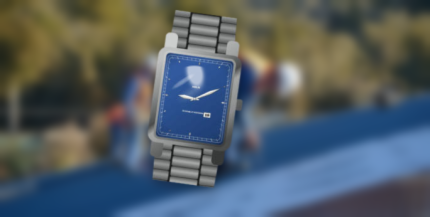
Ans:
9,10
